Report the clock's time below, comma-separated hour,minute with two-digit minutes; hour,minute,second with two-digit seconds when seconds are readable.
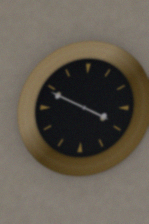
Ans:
3,49
